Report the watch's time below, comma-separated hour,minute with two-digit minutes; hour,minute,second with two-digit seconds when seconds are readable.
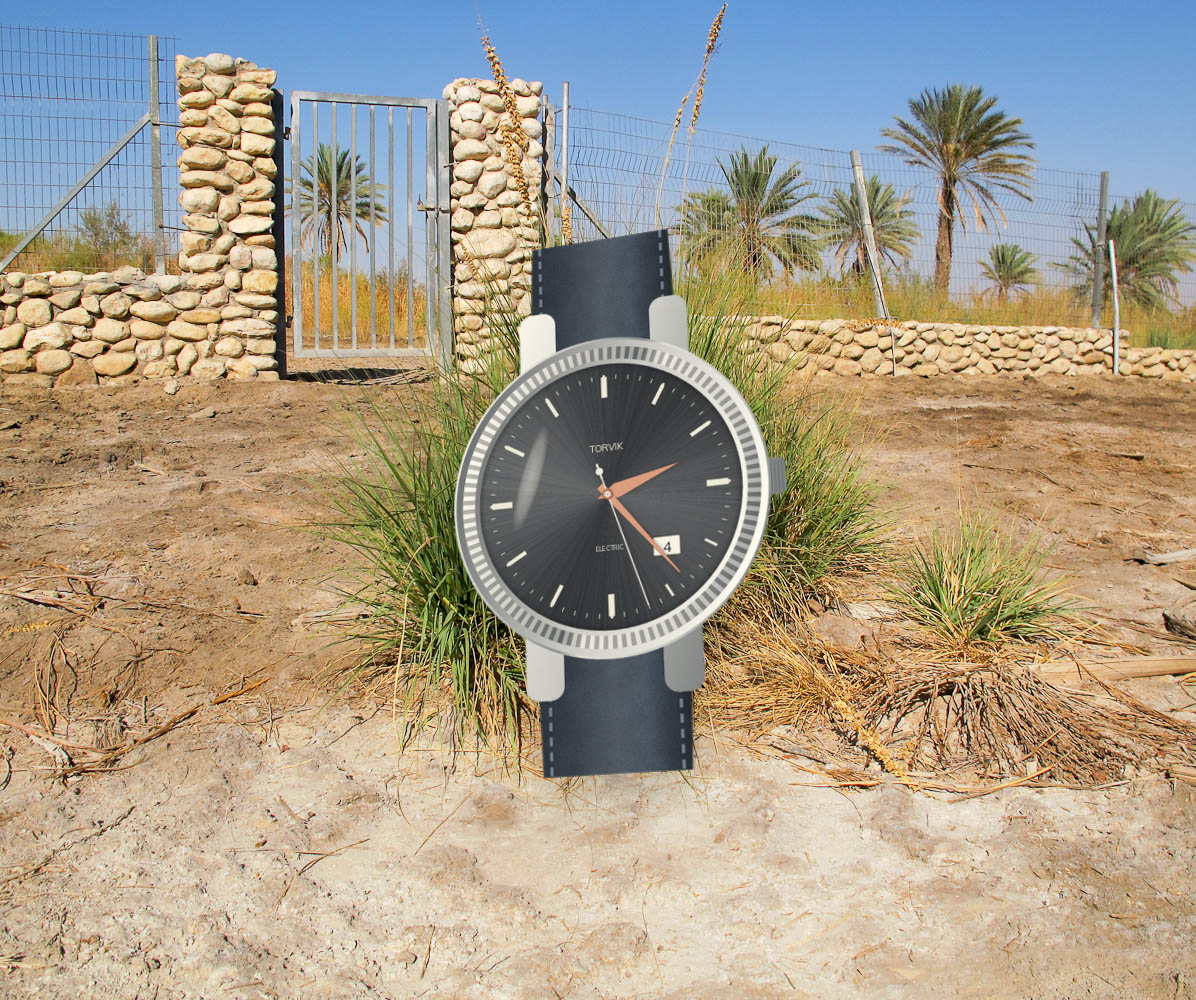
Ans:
2,23,27
